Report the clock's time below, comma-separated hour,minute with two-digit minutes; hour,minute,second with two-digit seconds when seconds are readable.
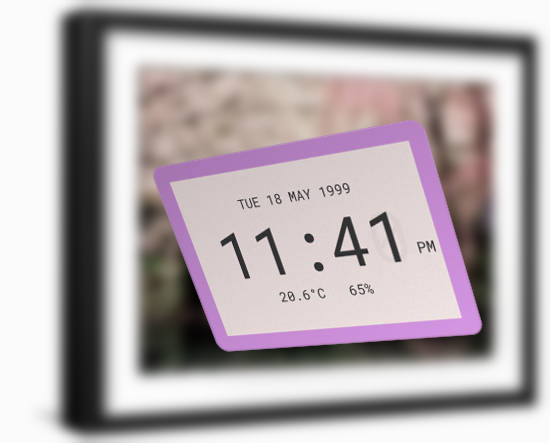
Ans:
11,41
